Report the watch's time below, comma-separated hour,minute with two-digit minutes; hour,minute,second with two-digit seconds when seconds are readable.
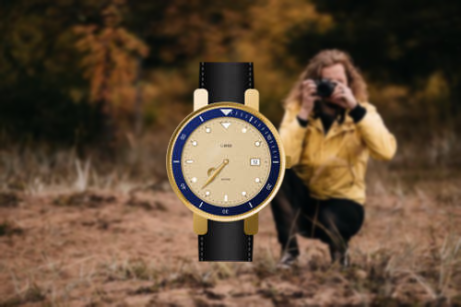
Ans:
7,37
